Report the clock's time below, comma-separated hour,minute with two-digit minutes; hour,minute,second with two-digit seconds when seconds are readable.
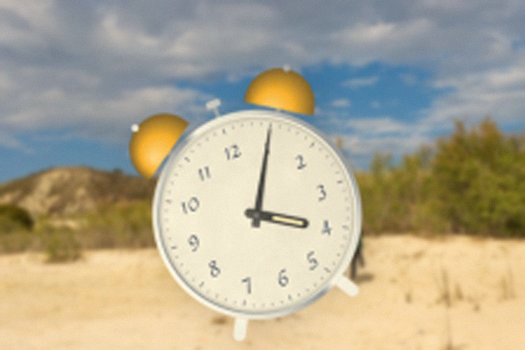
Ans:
4,05
